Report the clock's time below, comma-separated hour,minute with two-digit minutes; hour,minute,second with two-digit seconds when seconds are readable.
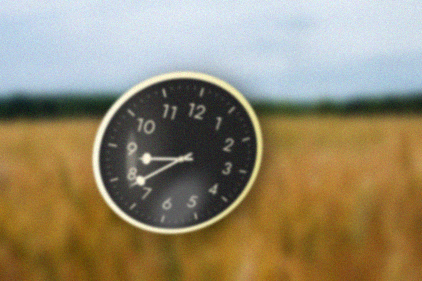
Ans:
8,38
